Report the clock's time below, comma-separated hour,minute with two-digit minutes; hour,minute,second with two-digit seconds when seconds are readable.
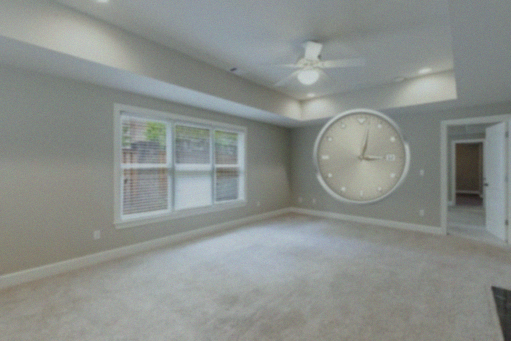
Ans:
3,02
